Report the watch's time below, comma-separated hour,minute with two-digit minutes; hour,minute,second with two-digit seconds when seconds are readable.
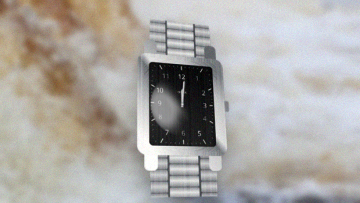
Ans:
12,01
